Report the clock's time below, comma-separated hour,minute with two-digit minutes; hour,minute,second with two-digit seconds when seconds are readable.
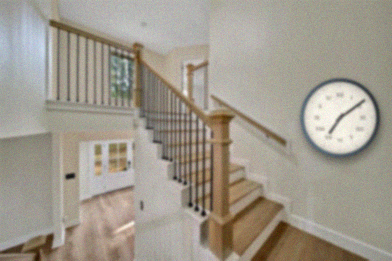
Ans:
7,09
